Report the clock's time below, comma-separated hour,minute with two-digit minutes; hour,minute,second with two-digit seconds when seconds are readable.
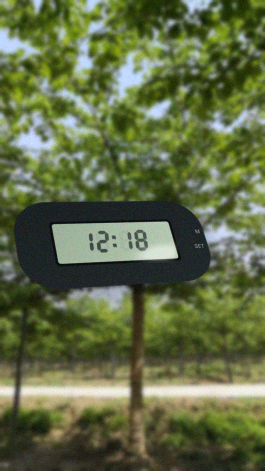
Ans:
12,18
